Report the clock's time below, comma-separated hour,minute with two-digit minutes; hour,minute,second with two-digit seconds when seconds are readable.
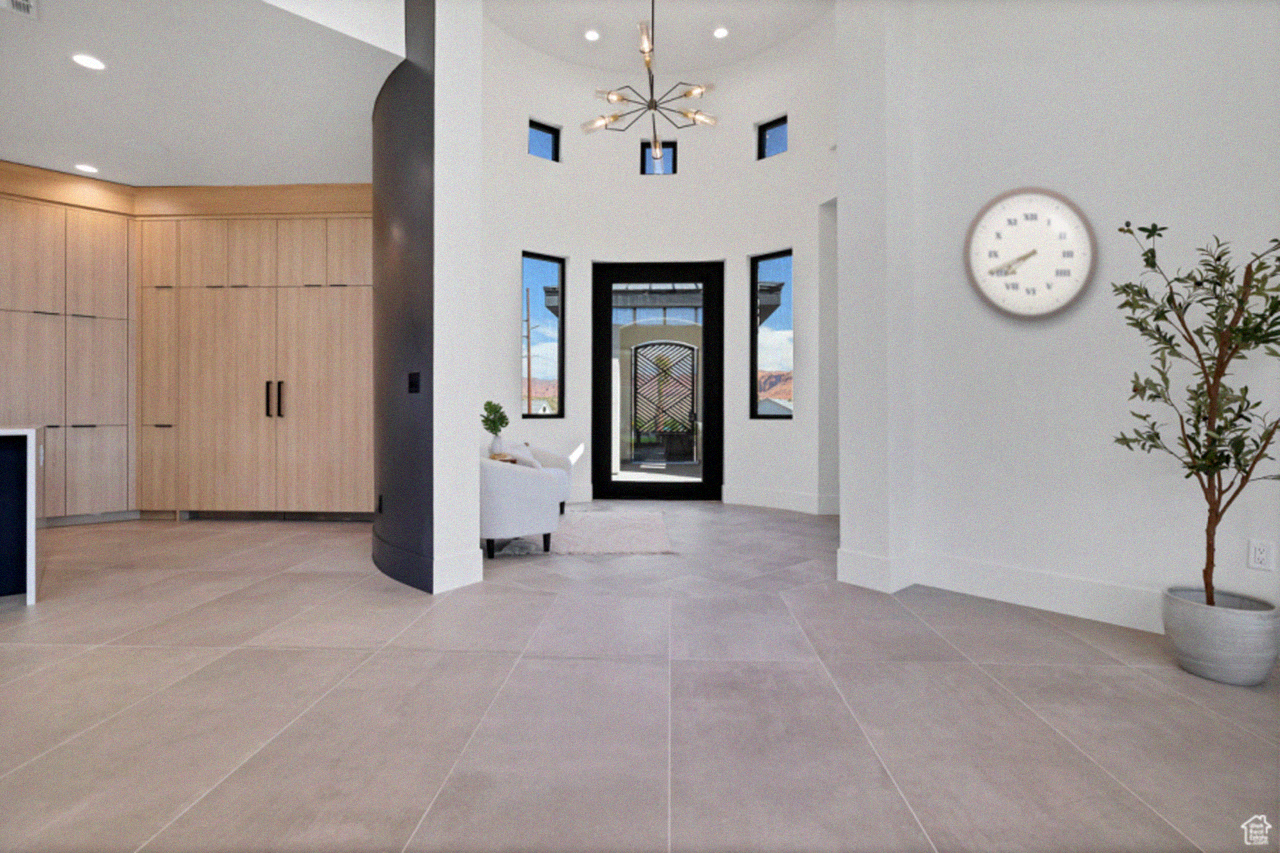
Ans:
7,41
